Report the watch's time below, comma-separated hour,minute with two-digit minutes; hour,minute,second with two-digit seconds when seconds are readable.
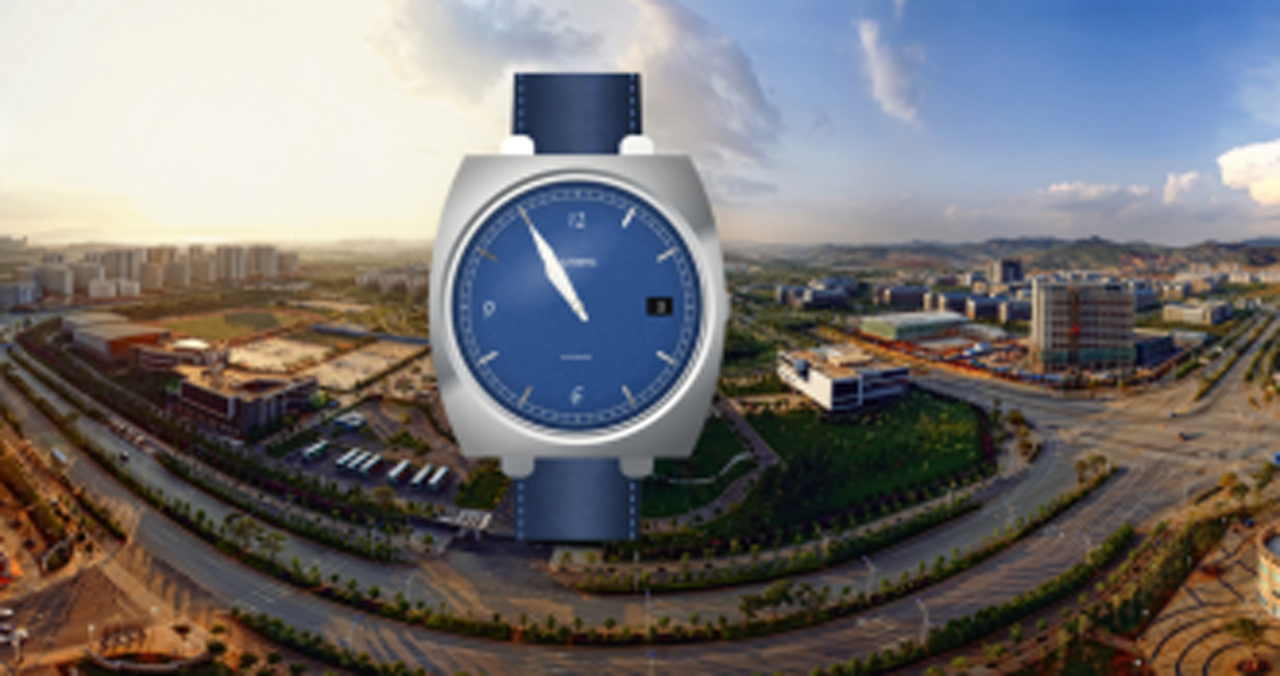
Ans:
10,55
